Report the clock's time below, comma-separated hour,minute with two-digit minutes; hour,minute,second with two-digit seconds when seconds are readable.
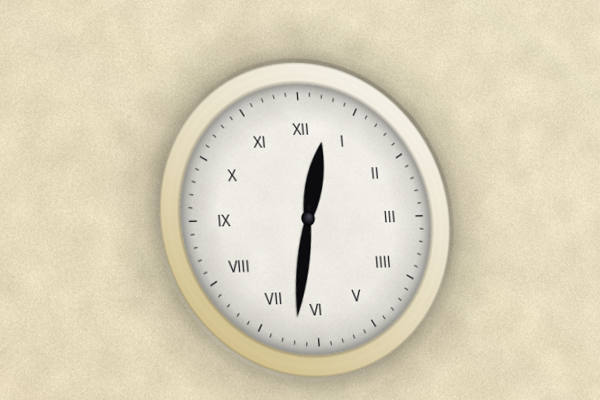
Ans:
12,32
